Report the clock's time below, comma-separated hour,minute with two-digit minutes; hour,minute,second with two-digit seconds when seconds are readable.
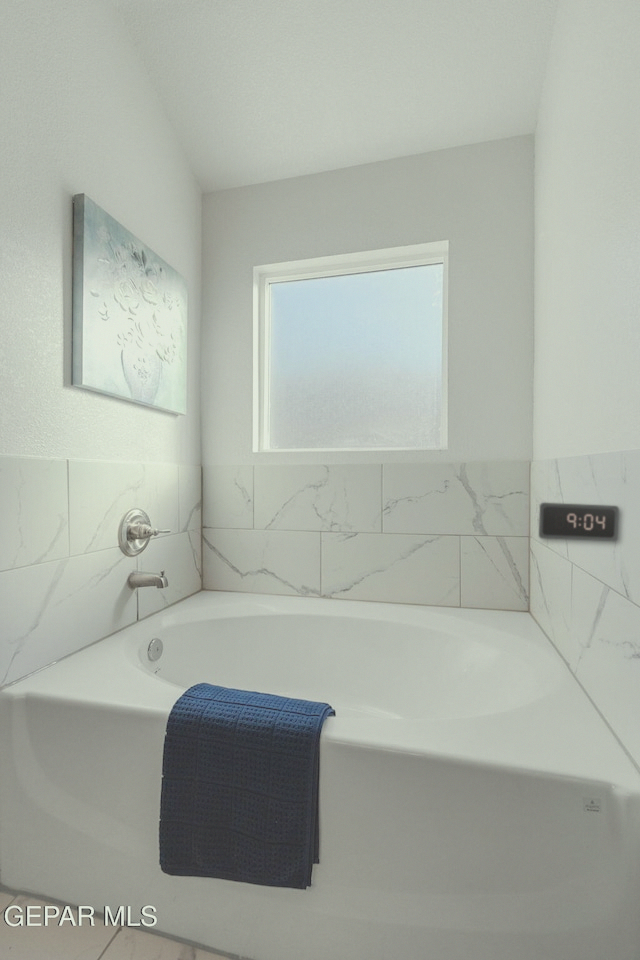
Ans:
9,04
